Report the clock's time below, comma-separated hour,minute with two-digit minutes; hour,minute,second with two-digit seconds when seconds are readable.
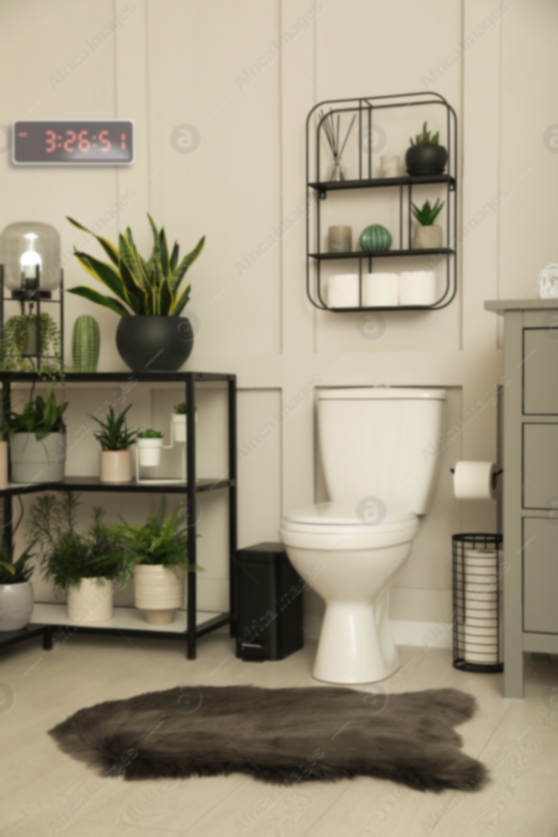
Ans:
3,26,51
